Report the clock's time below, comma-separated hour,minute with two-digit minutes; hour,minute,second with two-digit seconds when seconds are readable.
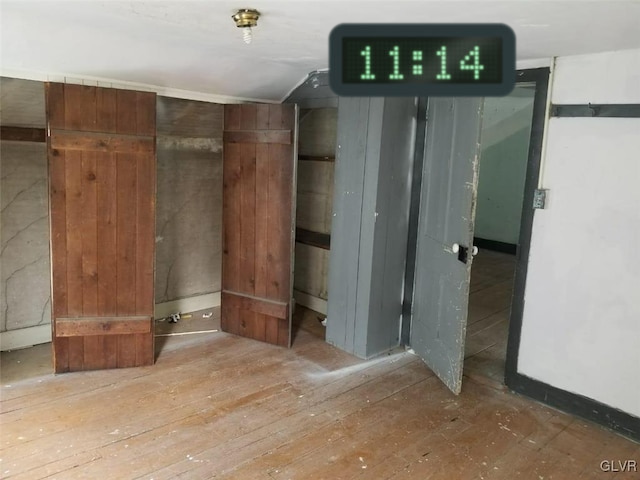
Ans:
11,14
